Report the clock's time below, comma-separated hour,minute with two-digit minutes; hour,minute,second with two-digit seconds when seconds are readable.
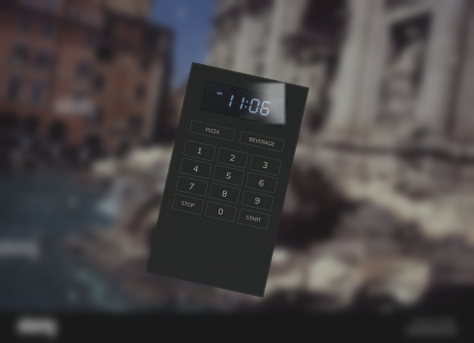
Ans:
11,06
